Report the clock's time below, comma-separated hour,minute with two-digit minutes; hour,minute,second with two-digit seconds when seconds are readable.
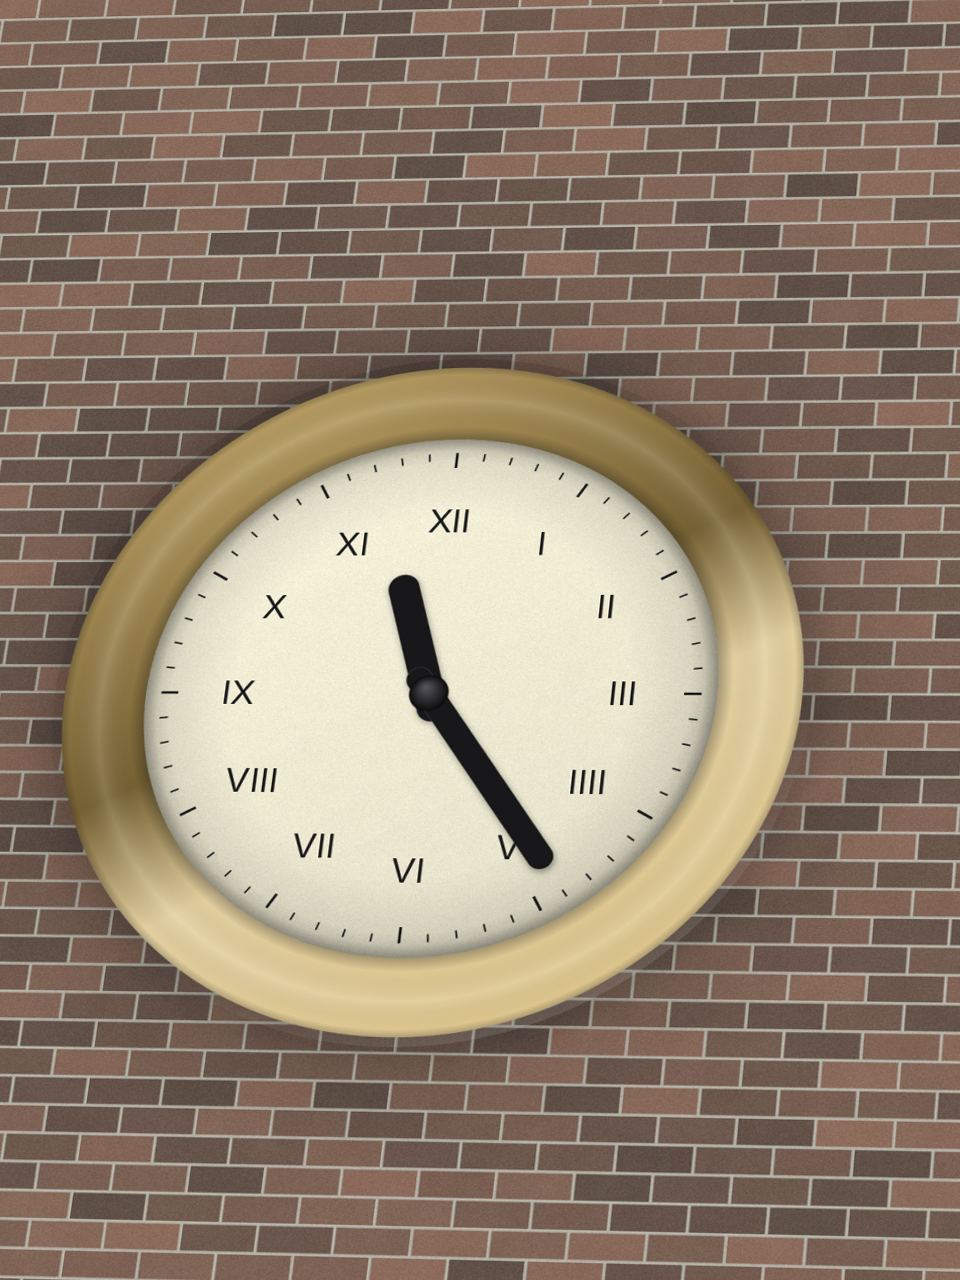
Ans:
11,24
